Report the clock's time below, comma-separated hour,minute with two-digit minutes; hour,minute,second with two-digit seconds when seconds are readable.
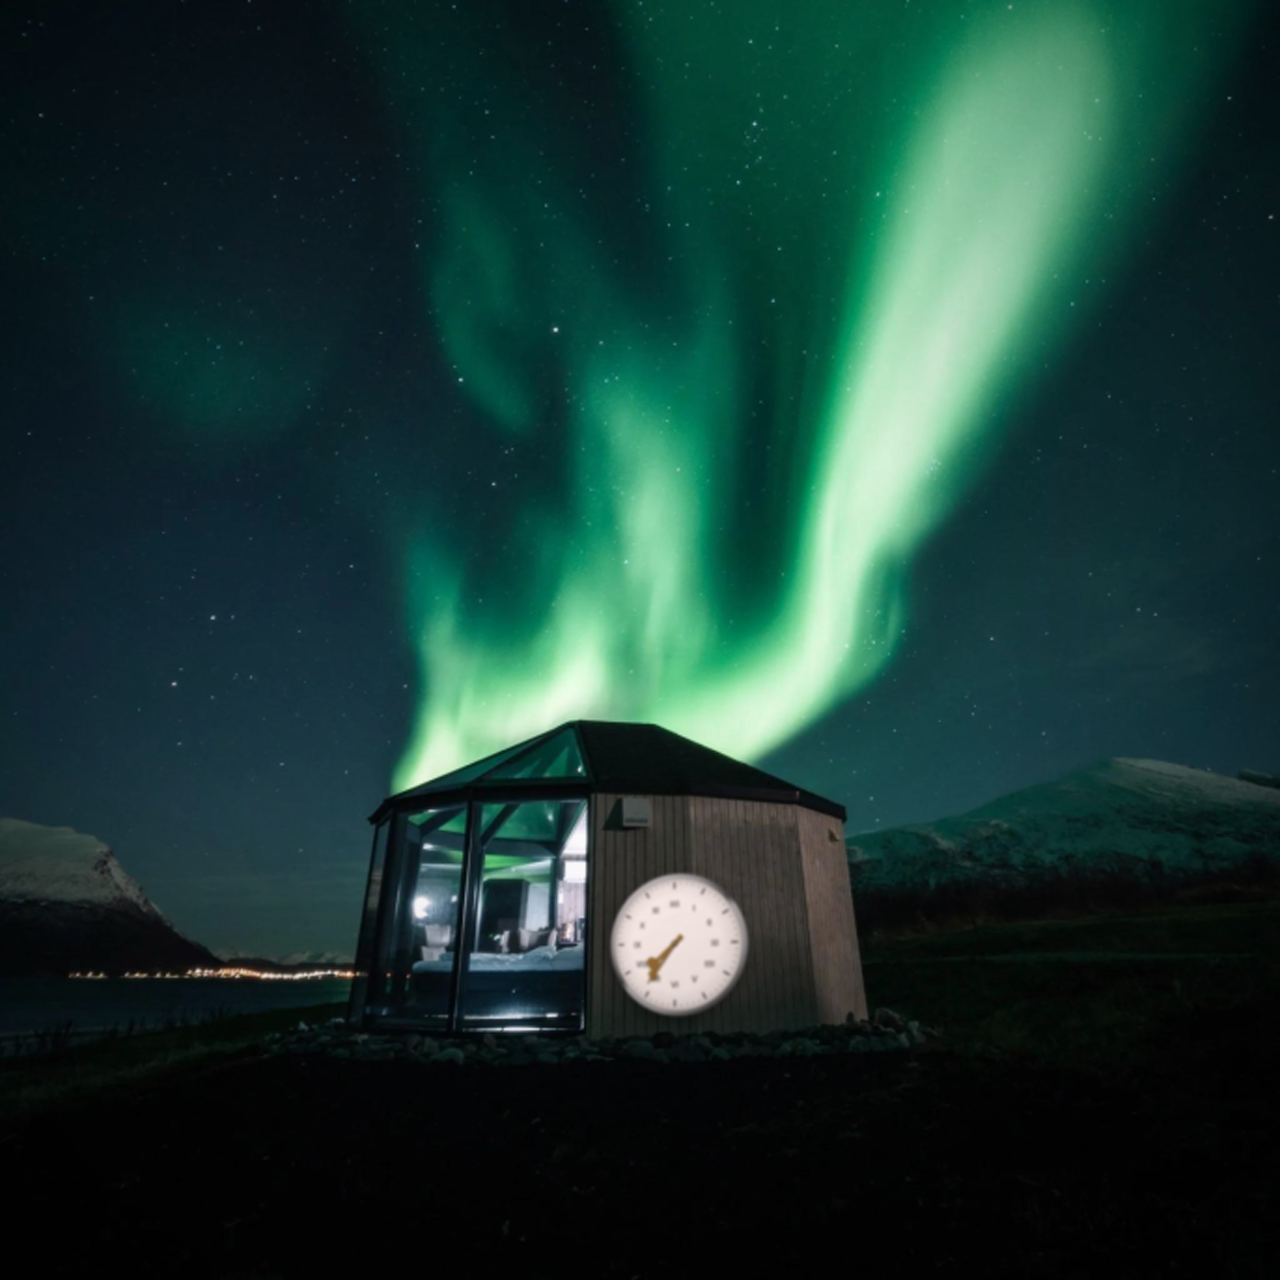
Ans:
7,36
